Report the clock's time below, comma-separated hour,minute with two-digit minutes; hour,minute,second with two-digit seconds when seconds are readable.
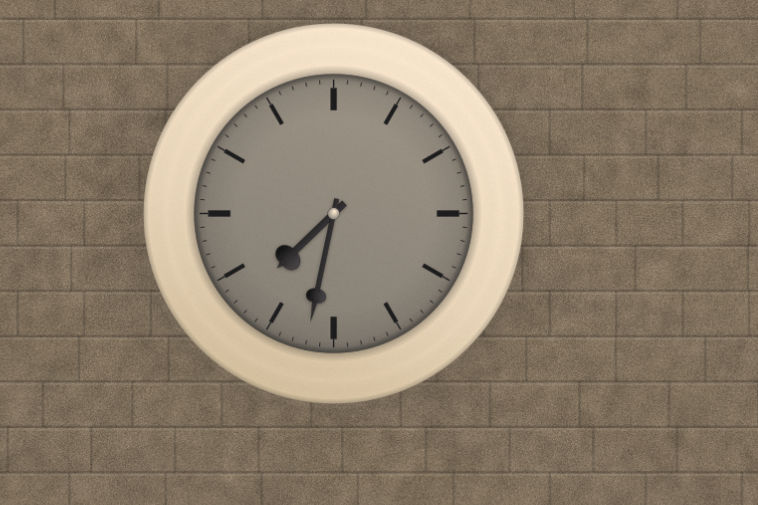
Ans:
7,32
